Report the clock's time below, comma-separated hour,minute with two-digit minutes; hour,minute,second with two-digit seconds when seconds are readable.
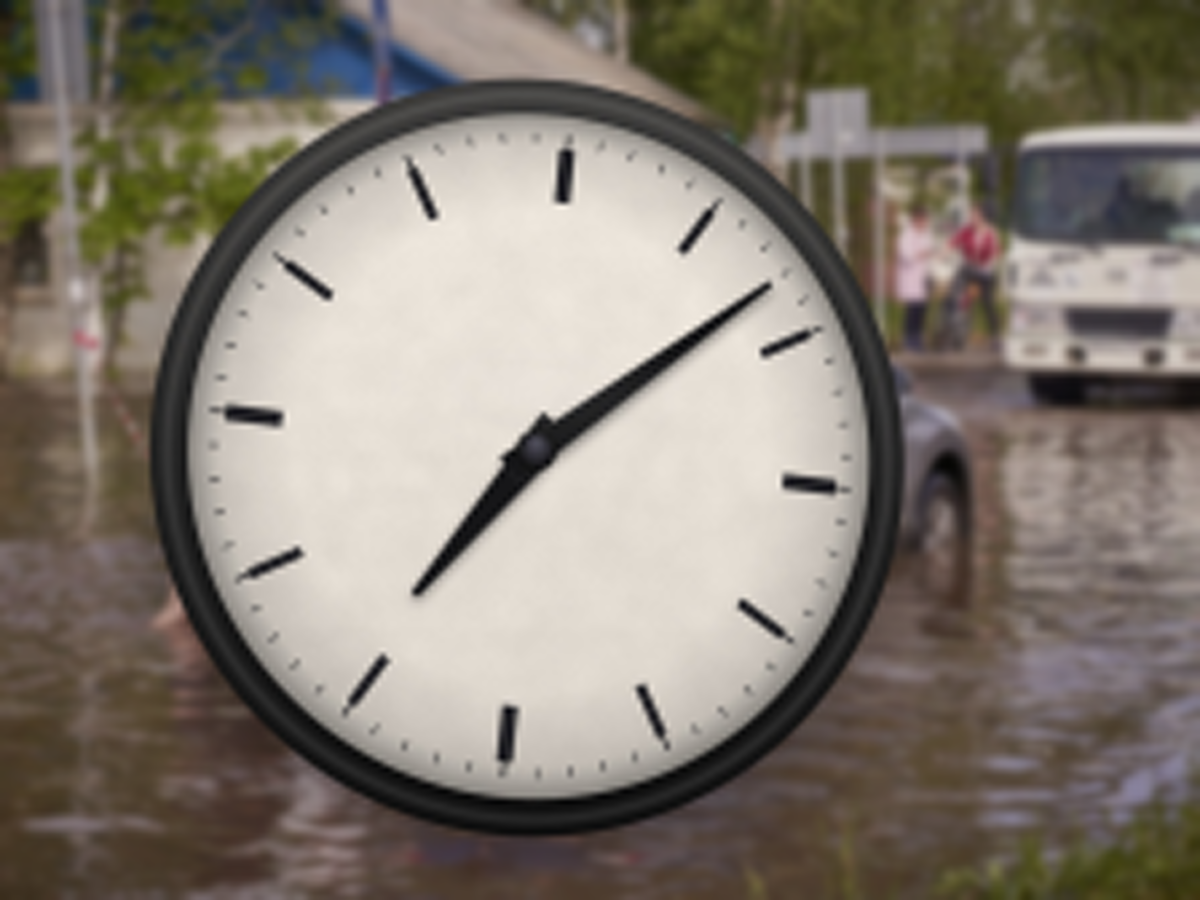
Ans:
7,08
